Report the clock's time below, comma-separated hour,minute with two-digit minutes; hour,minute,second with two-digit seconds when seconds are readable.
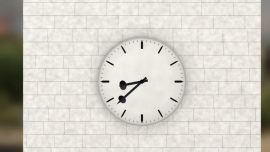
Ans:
8,38
